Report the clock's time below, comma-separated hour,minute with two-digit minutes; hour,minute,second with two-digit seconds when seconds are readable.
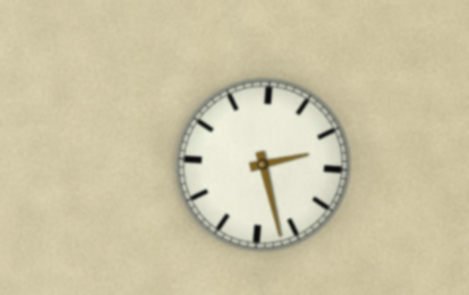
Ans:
2,27
